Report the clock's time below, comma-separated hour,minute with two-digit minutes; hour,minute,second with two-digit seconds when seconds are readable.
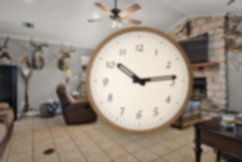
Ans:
10,14
